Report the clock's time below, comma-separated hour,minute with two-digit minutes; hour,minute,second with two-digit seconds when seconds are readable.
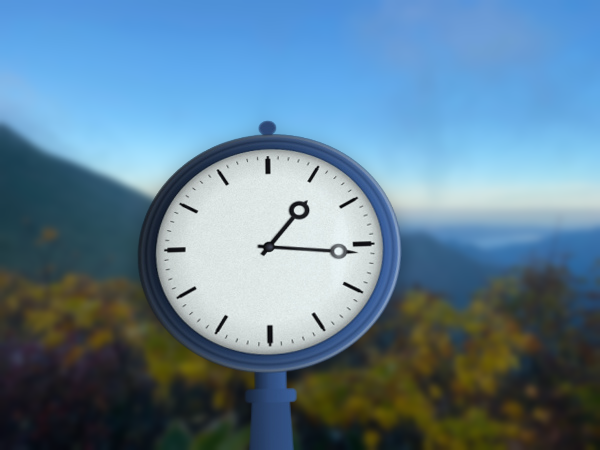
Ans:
1,16
